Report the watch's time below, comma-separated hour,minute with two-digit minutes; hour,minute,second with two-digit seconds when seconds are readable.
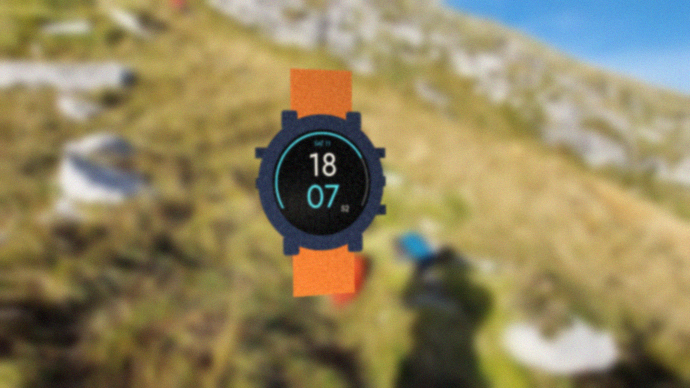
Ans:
18,07
